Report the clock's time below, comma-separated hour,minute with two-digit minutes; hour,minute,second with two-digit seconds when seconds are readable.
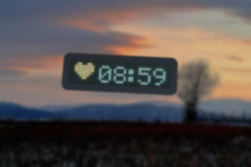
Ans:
8,59
